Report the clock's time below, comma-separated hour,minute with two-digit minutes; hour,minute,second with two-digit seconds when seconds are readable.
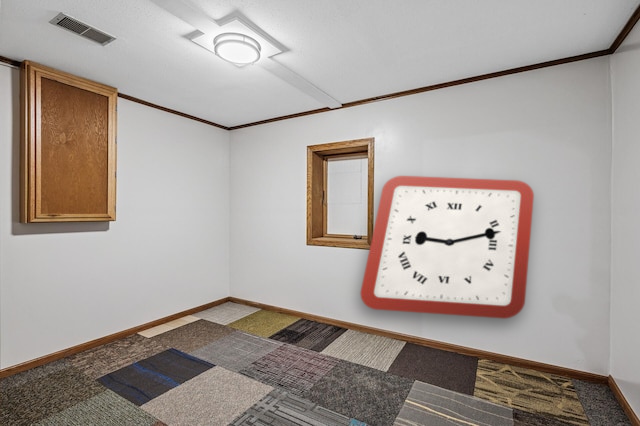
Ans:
9,12
